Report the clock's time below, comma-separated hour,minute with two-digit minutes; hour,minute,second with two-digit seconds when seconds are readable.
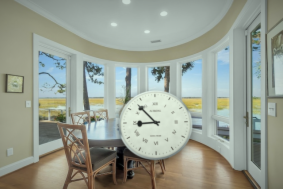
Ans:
8,53
